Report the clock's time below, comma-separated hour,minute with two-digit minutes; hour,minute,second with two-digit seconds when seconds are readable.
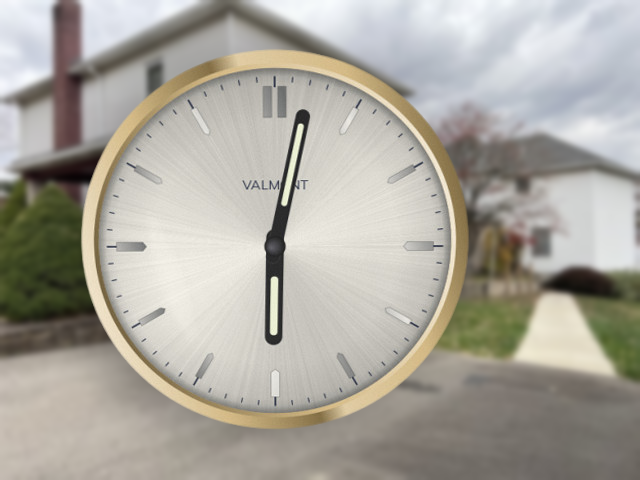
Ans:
6,02
